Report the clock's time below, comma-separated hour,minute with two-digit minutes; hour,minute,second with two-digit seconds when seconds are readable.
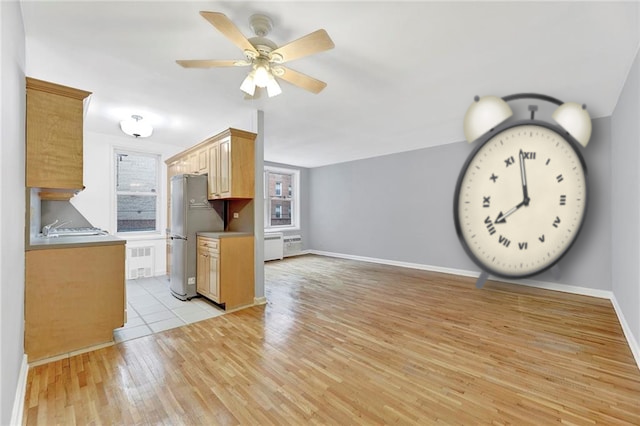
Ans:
7,58
